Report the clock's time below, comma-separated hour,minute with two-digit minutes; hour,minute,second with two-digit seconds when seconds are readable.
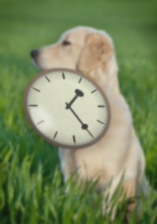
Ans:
1,25
